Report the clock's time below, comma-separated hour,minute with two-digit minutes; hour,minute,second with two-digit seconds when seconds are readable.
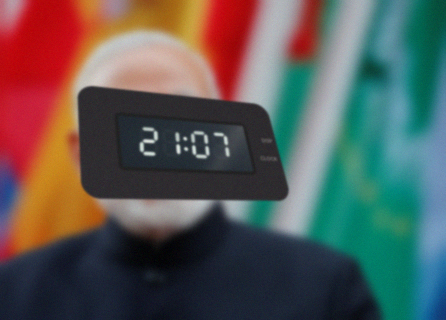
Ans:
21,07
